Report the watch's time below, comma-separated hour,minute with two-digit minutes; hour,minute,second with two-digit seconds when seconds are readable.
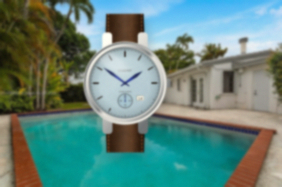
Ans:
1,51
